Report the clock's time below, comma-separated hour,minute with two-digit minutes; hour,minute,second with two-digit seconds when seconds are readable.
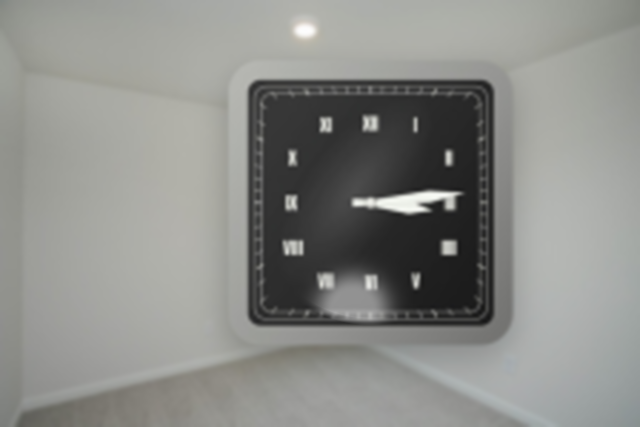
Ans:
3,14
